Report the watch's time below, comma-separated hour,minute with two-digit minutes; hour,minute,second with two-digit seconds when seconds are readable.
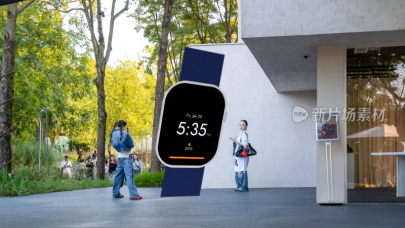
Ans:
5,35
